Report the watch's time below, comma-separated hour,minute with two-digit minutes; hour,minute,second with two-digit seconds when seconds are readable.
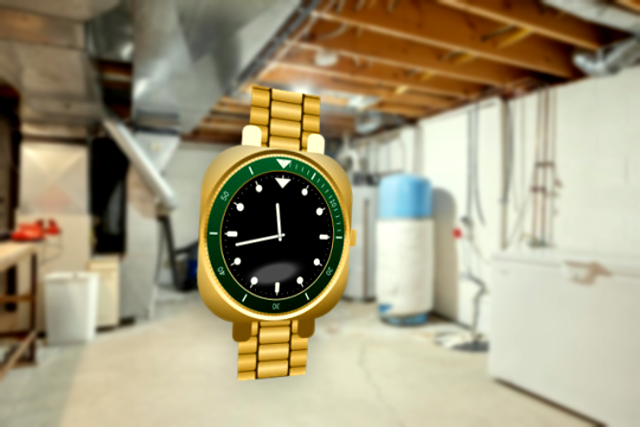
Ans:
11,43
